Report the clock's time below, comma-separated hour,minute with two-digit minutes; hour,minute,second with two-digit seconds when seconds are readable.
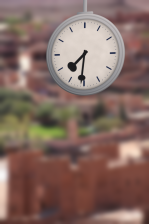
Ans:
7,31
